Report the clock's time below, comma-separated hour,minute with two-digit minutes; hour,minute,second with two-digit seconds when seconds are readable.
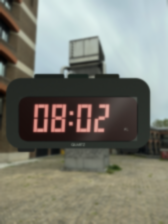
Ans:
8,02
